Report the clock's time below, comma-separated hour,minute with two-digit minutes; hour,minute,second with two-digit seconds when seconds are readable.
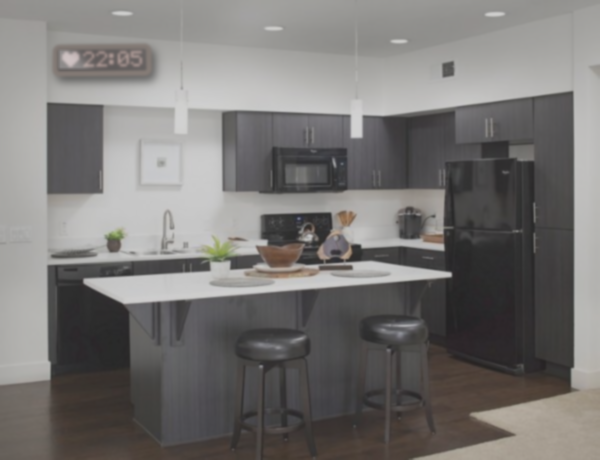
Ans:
22,05
